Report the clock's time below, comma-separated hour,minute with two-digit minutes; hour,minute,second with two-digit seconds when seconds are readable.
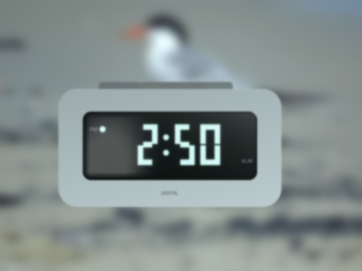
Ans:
2,50
